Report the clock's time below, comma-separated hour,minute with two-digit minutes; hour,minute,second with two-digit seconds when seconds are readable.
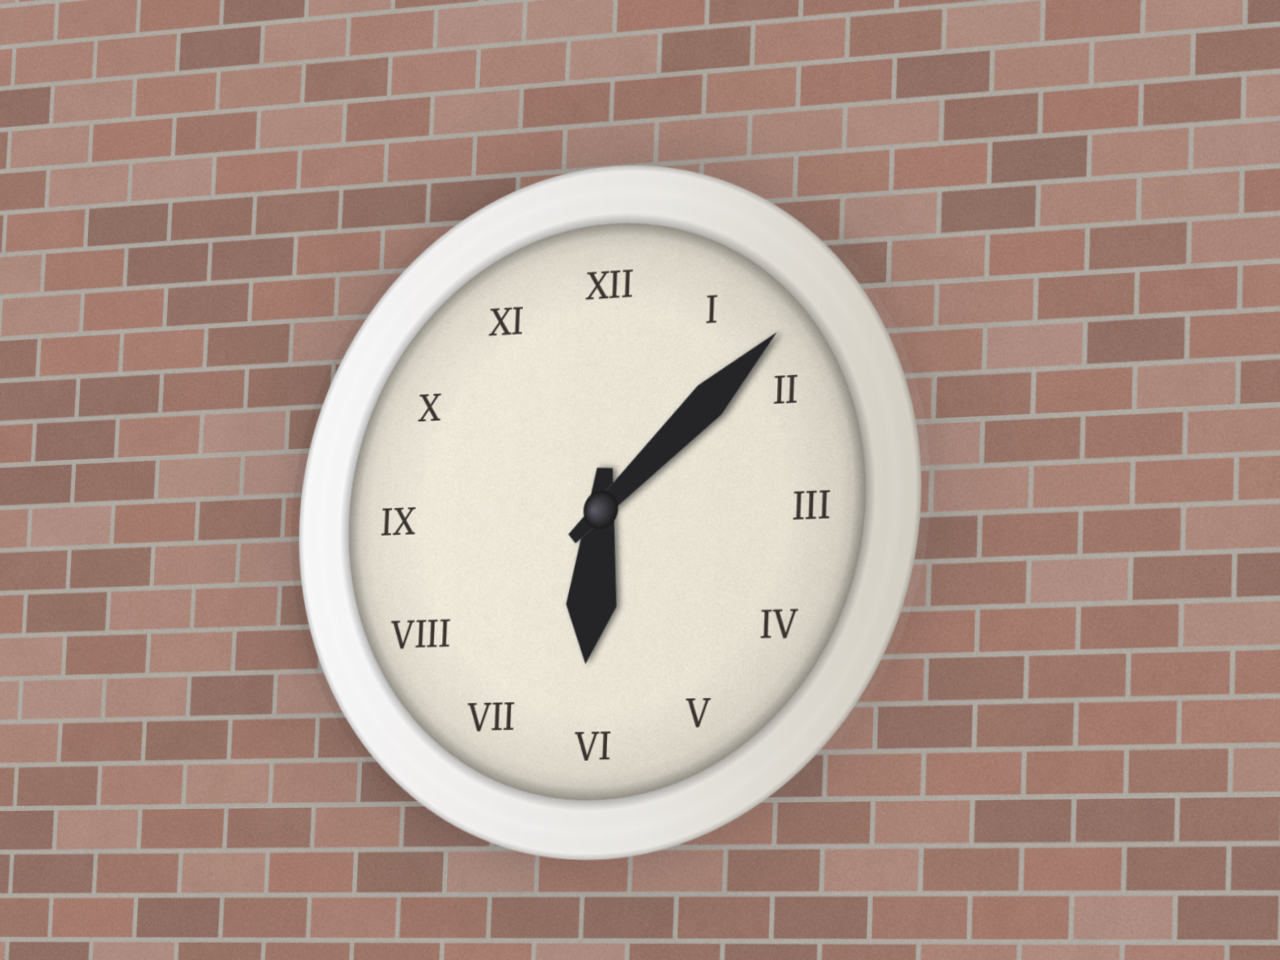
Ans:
6,08
